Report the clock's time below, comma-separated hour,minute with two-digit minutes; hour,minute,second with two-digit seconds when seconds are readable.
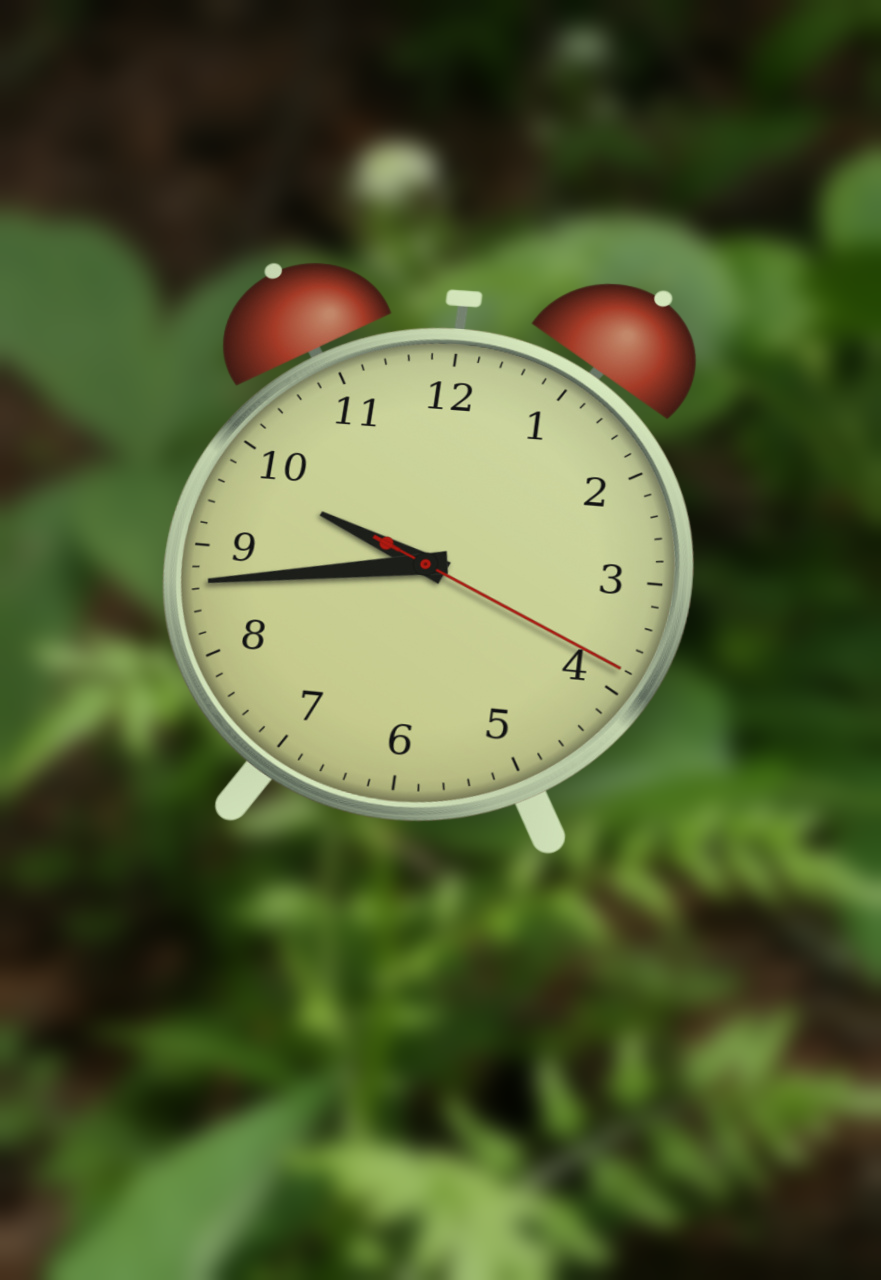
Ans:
9,43,19
